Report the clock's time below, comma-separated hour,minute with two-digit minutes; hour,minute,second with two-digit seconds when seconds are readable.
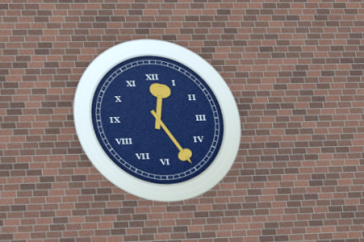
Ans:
12,25
